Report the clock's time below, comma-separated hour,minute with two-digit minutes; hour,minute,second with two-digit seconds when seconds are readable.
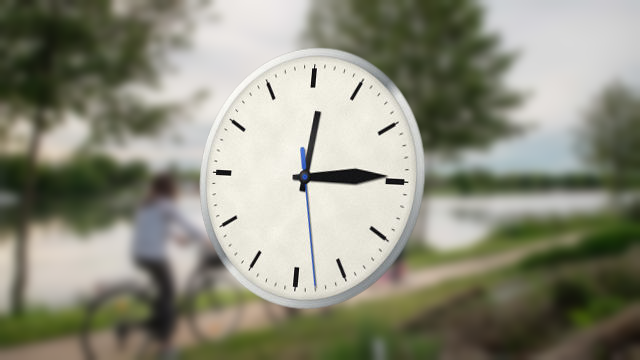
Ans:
12,14,28
